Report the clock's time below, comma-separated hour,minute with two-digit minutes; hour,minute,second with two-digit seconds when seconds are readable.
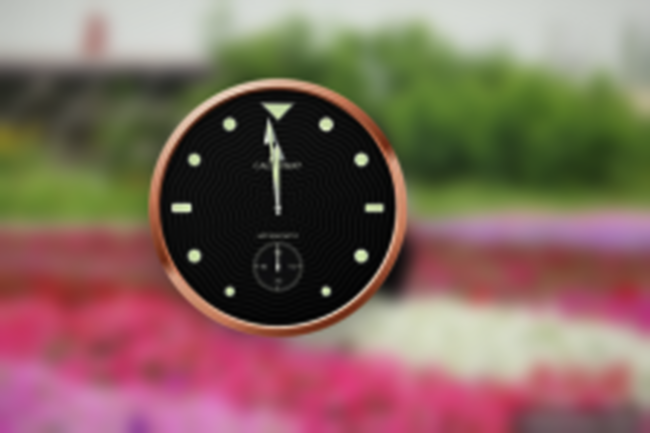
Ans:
11,59
